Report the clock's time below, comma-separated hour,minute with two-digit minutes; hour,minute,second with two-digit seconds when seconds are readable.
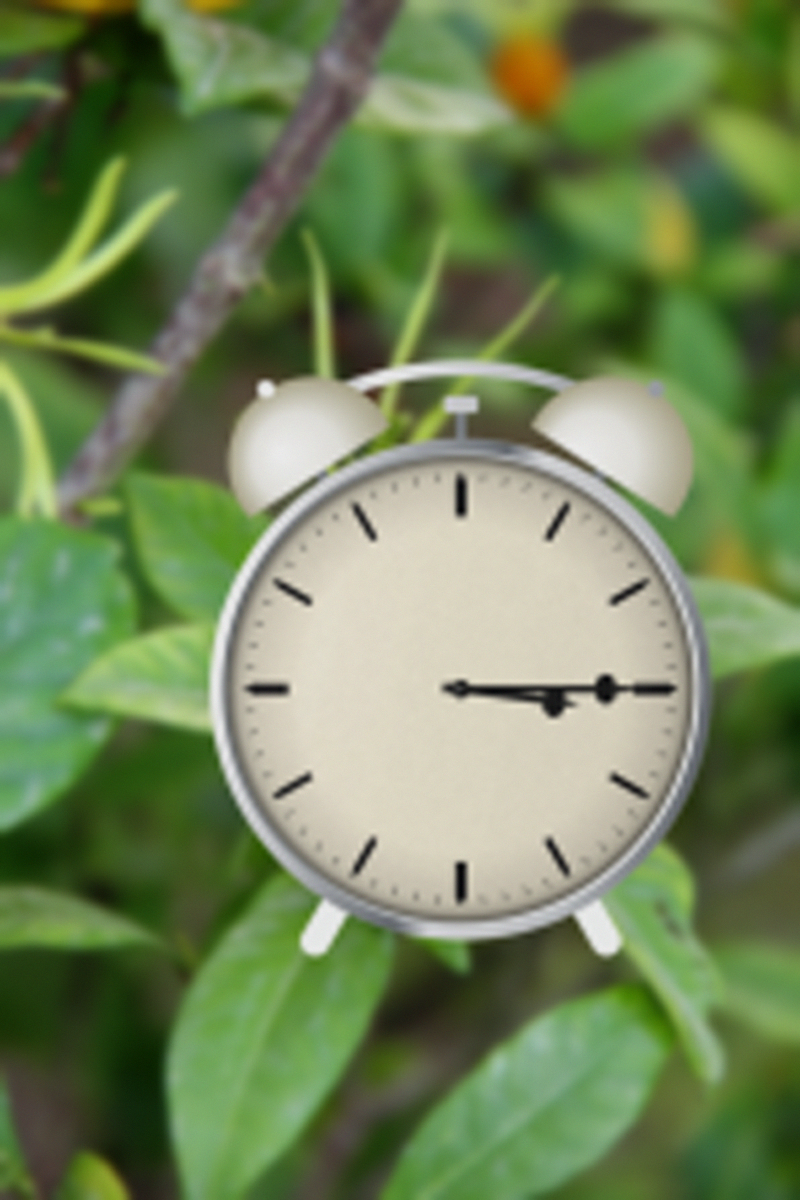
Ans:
3,15
